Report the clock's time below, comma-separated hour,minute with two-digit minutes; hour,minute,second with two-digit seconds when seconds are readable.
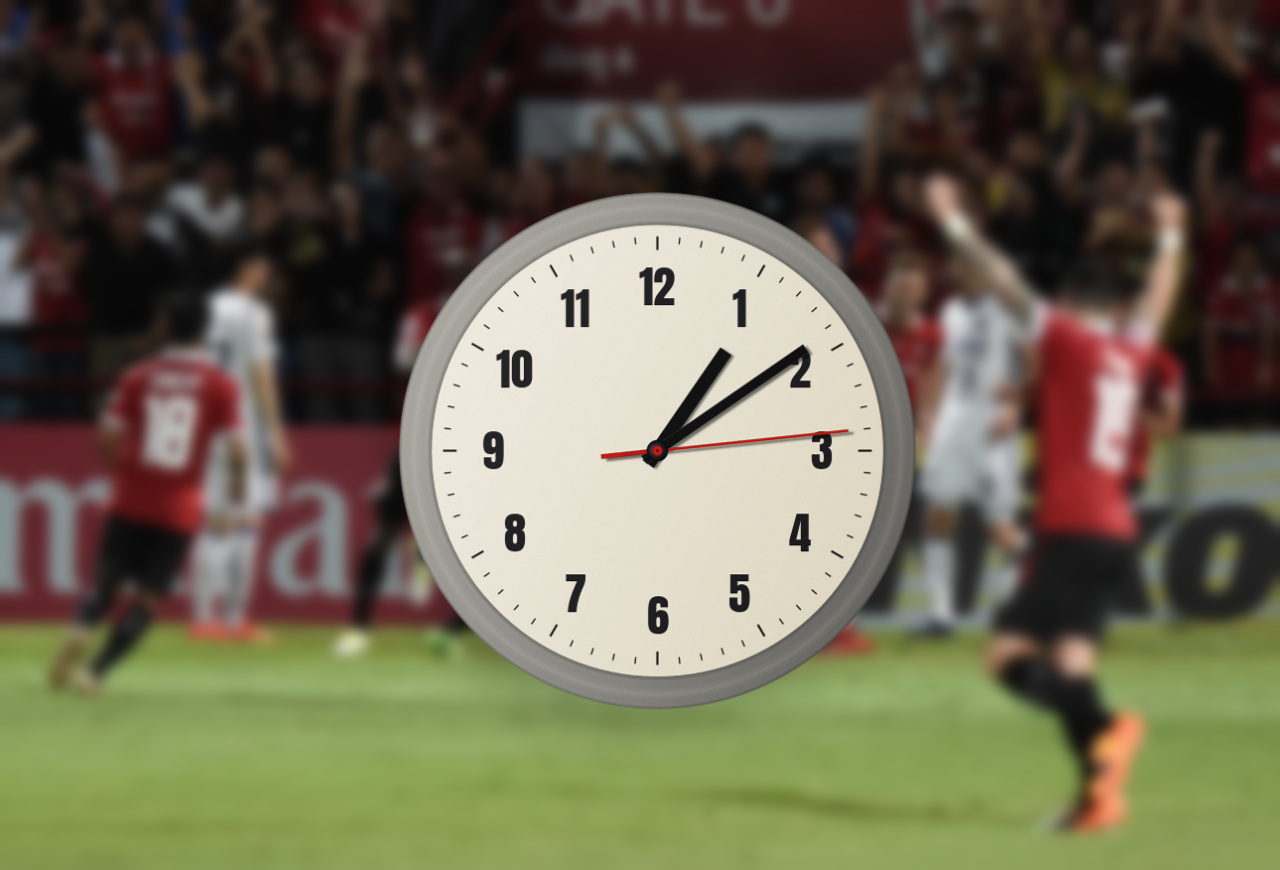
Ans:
1,09,14
